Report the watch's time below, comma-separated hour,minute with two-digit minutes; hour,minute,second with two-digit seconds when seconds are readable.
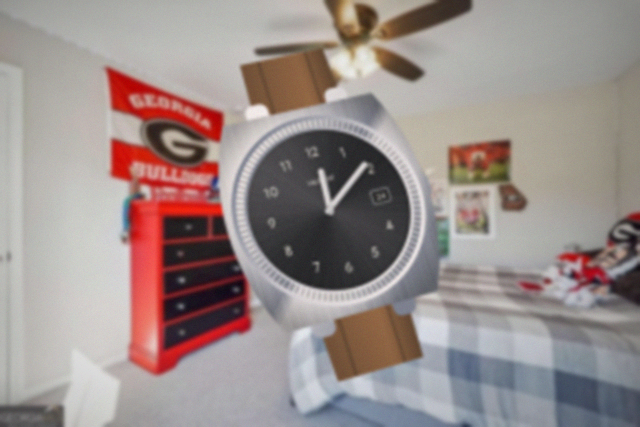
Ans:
12,09
